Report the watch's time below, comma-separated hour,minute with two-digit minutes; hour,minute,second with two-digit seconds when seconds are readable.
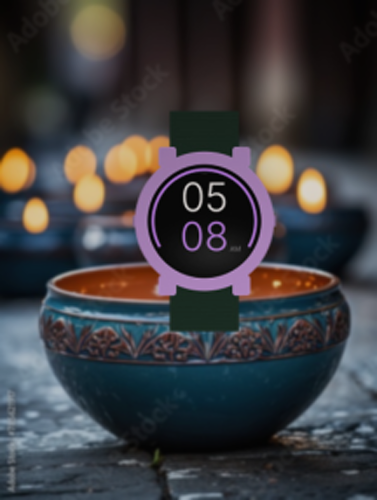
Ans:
5,08
